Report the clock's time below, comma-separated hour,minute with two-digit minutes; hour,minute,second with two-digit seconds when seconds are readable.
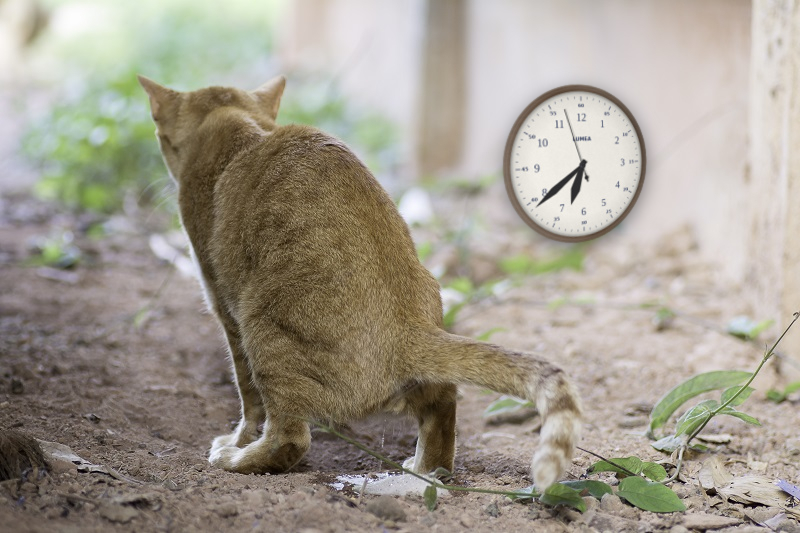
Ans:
6,38,57
